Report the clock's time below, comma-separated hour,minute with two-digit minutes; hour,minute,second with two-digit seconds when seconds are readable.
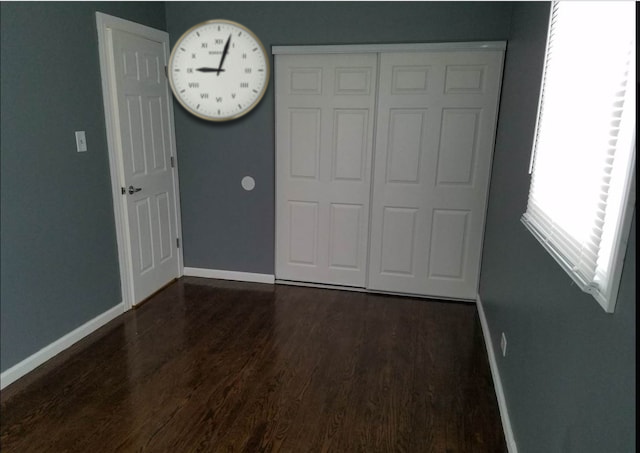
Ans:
9,03
